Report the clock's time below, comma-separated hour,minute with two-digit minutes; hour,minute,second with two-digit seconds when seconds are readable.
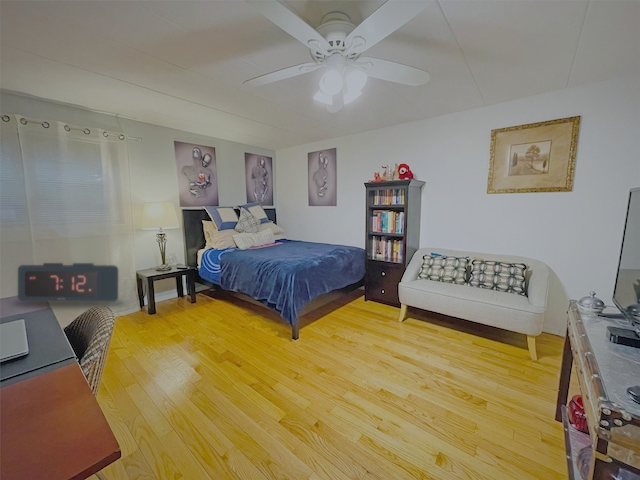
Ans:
7,12
